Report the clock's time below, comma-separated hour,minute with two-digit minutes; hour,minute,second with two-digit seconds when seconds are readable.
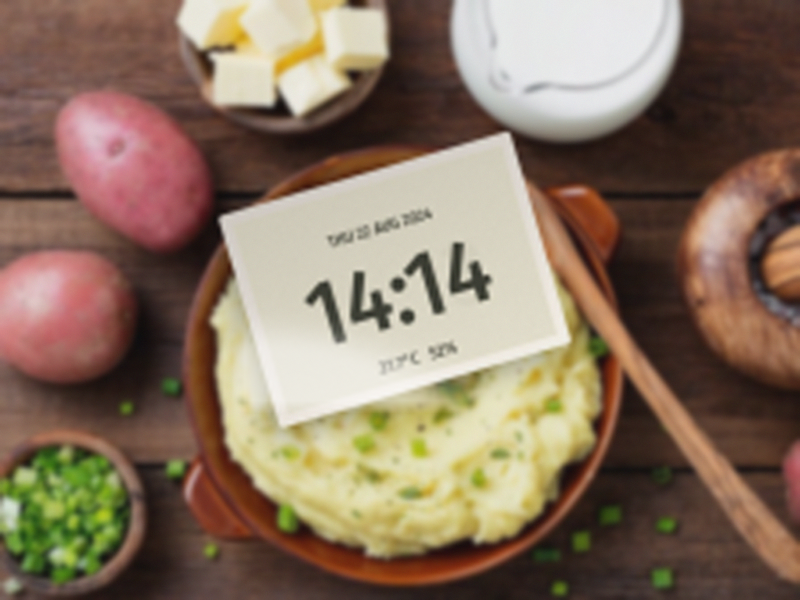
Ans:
14,14
